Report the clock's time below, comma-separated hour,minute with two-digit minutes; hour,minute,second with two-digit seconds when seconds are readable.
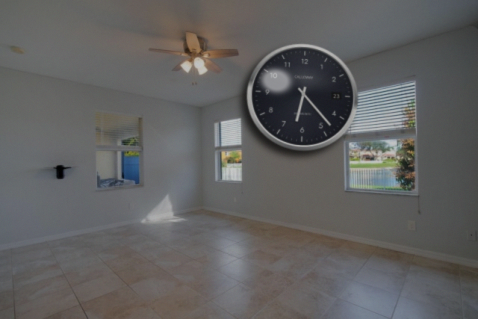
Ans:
6,23
